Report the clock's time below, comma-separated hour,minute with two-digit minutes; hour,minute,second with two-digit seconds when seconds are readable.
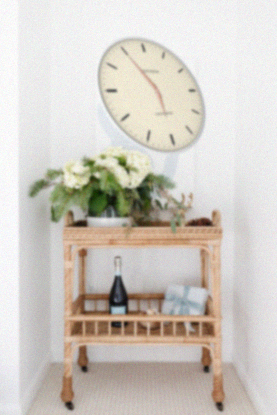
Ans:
5,55
